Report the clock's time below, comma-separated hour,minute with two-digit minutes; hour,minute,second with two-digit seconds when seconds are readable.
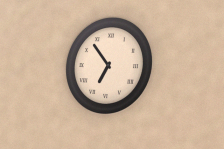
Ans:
6,53
